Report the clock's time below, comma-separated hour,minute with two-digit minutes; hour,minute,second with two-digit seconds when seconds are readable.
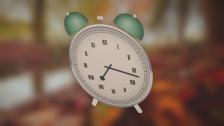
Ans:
7,17
